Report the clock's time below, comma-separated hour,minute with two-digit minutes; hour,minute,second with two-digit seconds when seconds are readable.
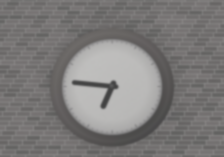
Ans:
6,46
